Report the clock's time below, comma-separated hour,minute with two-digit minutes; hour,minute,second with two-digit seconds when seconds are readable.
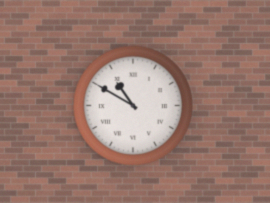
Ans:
10,50
